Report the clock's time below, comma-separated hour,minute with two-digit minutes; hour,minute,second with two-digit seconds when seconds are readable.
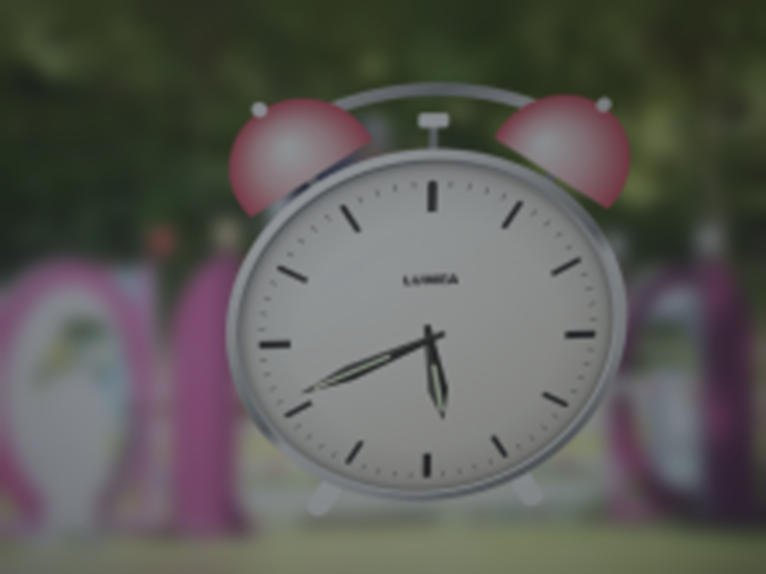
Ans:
5,41
